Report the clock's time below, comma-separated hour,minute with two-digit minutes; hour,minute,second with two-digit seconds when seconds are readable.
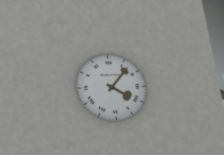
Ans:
4,07
